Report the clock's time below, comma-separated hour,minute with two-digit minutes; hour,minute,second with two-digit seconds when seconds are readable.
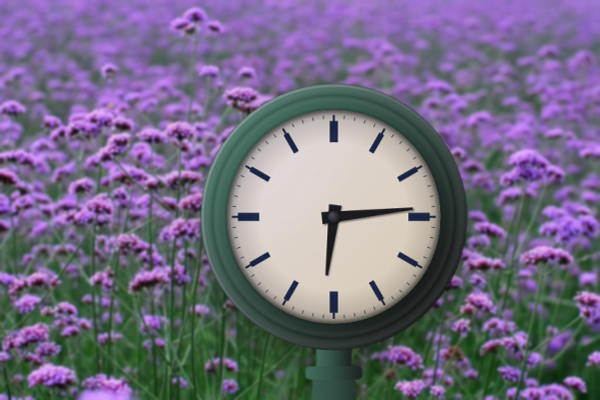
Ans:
6,14
